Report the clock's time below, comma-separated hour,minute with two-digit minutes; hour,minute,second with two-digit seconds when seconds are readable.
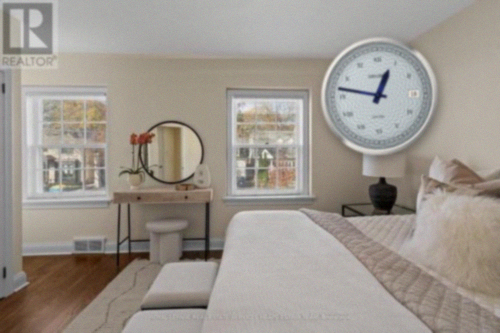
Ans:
12,47
